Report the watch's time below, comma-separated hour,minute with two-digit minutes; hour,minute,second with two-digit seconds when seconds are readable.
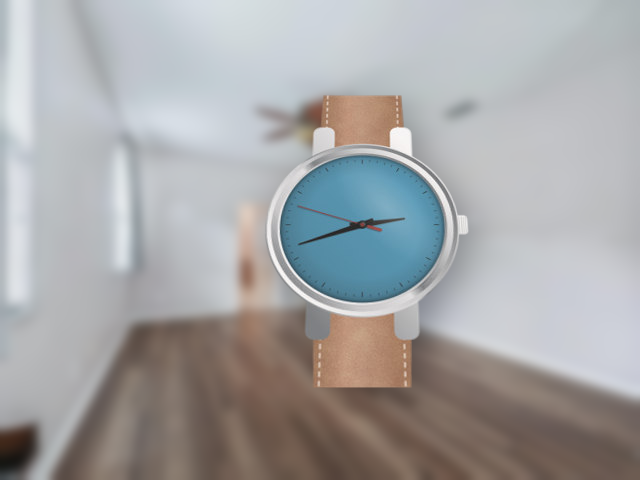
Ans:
2,41,48
